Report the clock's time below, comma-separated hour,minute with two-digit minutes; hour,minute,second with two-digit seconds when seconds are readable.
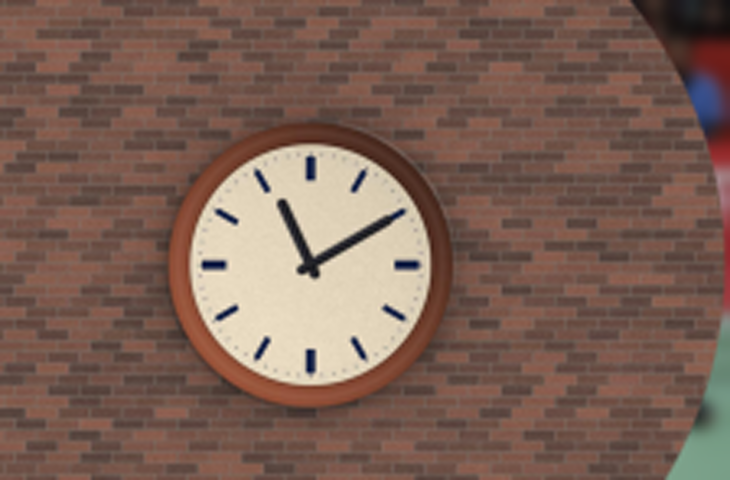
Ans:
11,10
